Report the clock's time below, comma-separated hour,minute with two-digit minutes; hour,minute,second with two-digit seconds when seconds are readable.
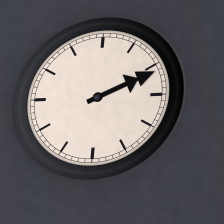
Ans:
2,11
